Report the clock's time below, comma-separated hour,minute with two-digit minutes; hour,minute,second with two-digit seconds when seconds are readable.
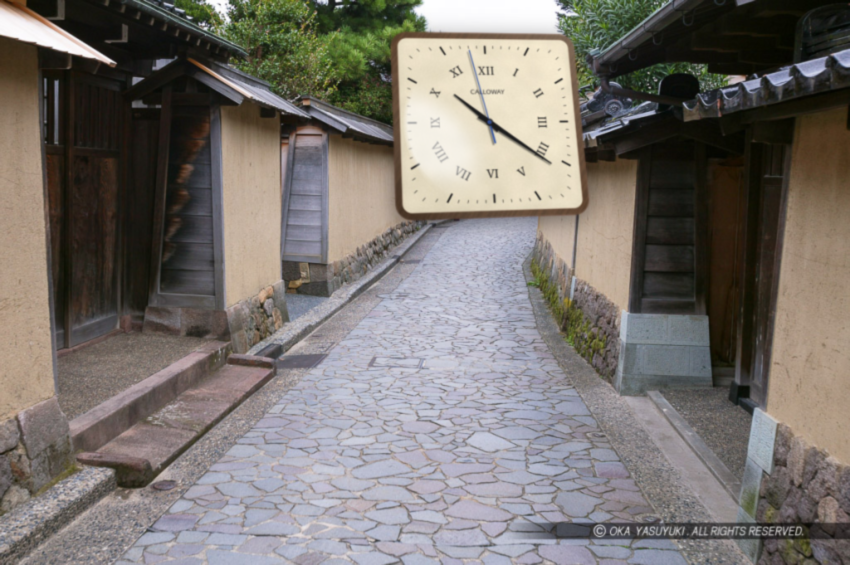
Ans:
10,20,58
